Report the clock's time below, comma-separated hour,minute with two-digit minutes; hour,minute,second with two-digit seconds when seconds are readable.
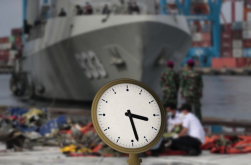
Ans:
3,28
